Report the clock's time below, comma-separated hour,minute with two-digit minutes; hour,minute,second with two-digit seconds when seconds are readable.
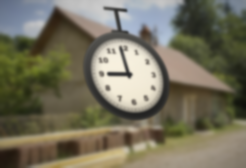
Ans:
8,59
